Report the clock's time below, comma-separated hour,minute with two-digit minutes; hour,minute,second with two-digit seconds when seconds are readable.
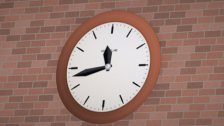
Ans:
11,43
